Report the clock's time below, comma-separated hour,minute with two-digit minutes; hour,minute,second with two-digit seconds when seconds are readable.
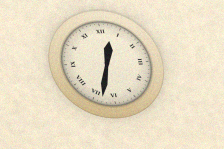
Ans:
12,33
